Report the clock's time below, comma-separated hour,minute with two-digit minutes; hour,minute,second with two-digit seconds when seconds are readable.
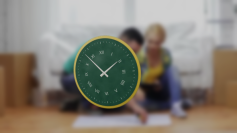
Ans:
1,53
